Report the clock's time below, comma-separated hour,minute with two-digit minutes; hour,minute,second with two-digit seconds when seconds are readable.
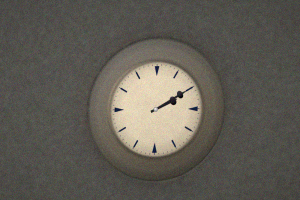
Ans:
2,10
